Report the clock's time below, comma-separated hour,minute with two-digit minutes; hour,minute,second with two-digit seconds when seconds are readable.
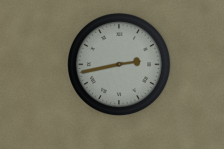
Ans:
2,43
